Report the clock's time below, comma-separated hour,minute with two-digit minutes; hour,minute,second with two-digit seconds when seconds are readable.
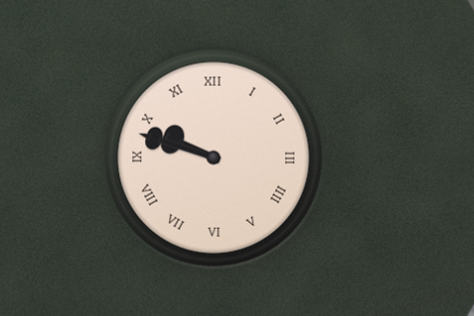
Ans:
9,48
